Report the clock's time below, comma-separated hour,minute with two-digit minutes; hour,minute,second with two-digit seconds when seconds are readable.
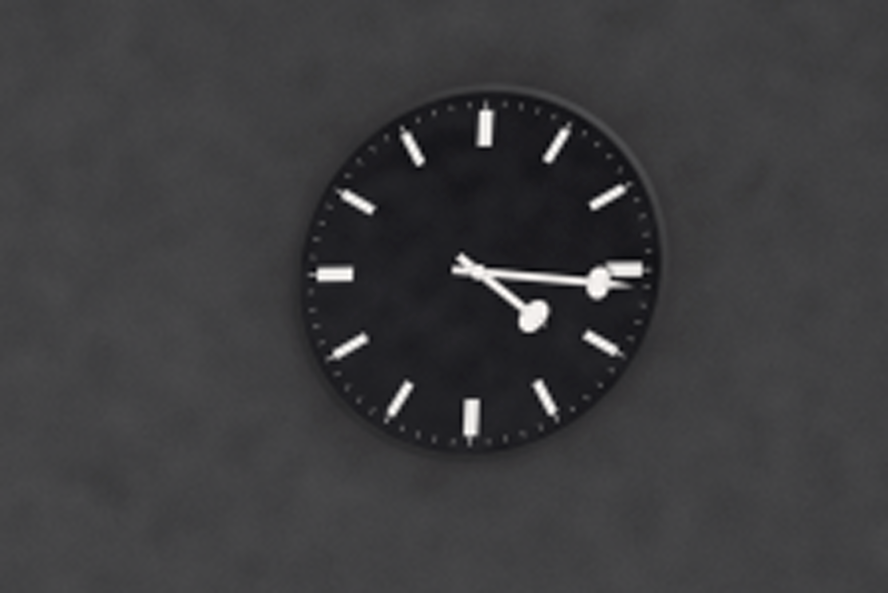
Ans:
4,16
